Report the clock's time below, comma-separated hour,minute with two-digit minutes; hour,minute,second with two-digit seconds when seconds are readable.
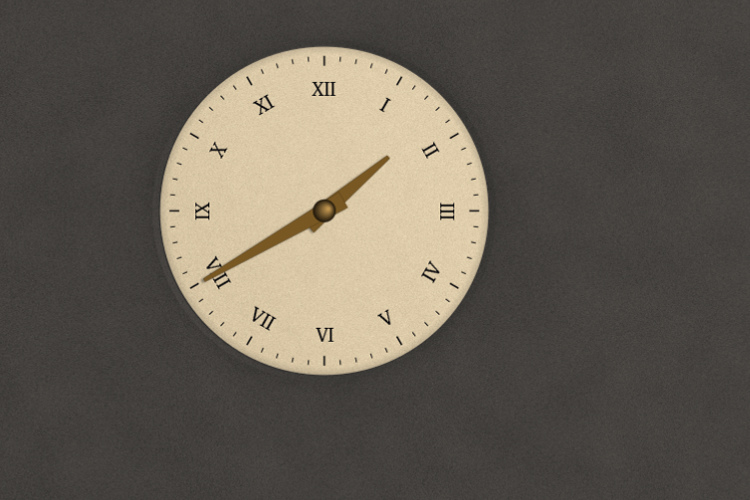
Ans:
1,40
